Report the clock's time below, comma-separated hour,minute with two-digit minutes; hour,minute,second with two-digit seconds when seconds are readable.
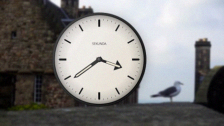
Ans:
3,39
